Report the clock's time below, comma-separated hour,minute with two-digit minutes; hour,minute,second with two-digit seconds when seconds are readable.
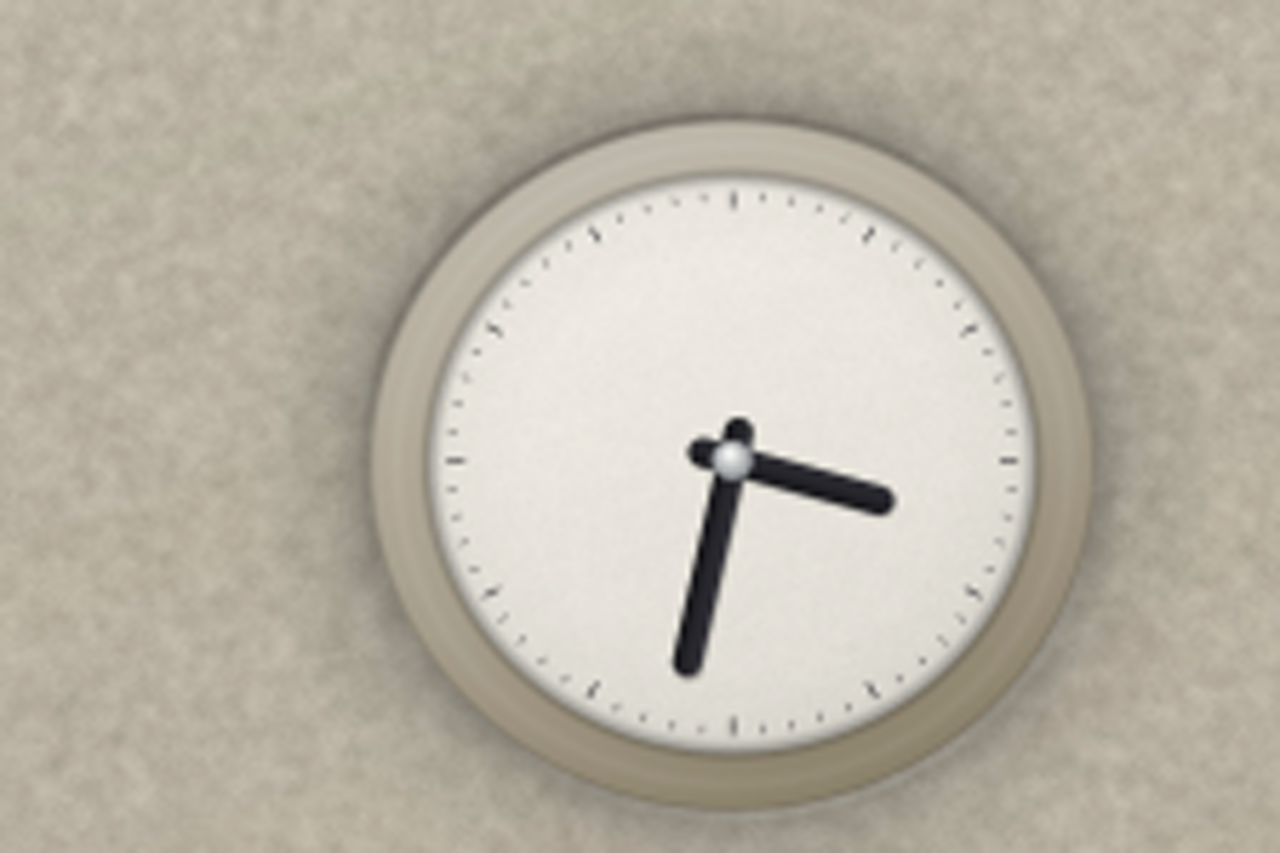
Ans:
3,32
